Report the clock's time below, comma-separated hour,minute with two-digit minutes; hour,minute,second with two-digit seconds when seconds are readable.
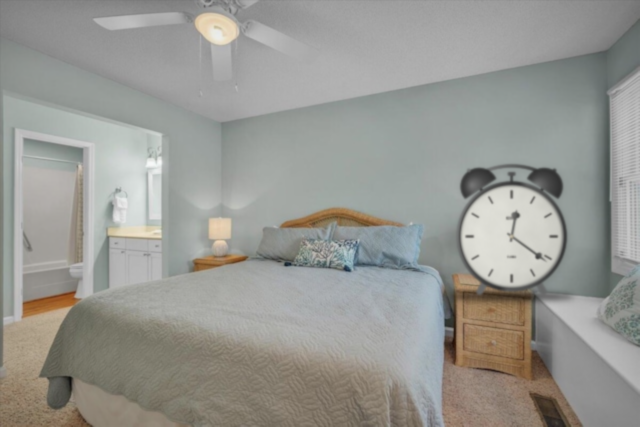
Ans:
12,21
